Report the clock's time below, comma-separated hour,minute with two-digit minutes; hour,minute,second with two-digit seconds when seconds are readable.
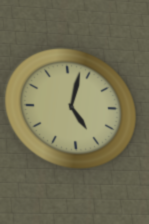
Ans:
5,03
